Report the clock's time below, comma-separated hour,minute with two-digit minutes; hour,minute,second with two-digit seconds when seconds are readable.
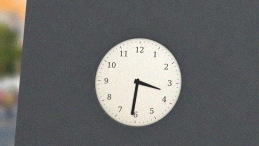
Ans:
3,31
